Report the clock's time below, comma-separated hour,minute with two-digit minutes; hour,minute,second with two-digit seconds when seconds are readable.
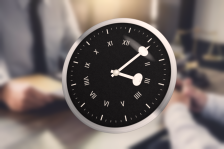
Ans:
3,06
